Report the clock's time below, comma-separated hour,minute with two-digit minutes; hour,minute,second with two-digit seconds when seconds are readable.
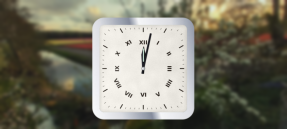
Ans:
12,02
